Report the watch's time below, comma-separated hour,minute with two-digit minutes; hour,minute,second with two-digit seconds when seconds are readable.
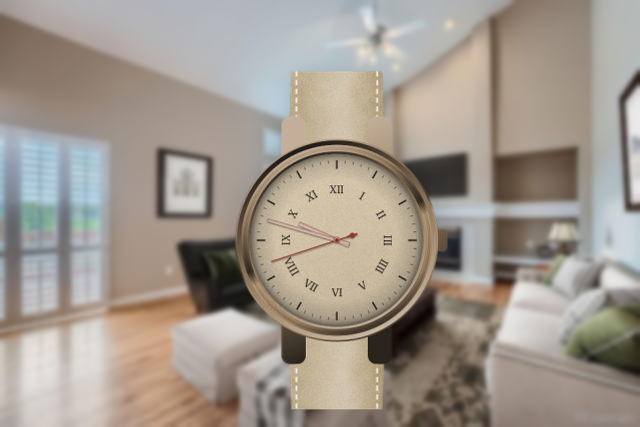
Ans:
9,47,42
